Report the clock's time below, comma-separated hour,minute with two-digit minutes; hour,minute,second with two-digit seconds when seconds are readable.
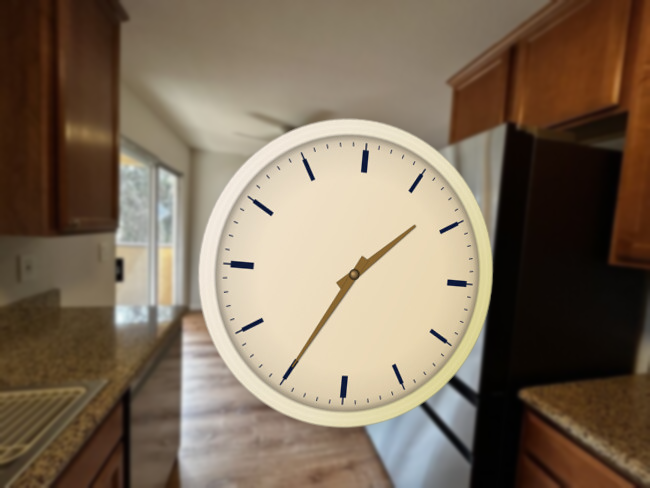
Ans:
1,35
